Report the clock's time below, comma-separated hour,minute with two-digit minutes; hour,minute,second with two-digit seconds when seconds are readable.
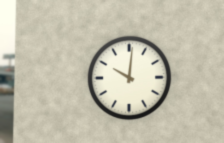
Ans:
10,01
